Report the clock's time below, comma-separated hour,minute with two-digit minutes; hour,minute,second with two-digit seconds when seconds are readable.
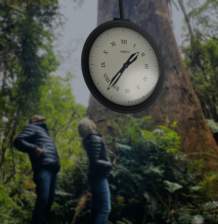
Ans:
1,37
